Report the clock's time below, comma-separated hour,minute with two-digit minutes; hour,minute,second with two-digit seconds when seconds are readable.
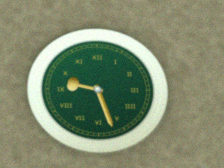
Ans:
9,27
